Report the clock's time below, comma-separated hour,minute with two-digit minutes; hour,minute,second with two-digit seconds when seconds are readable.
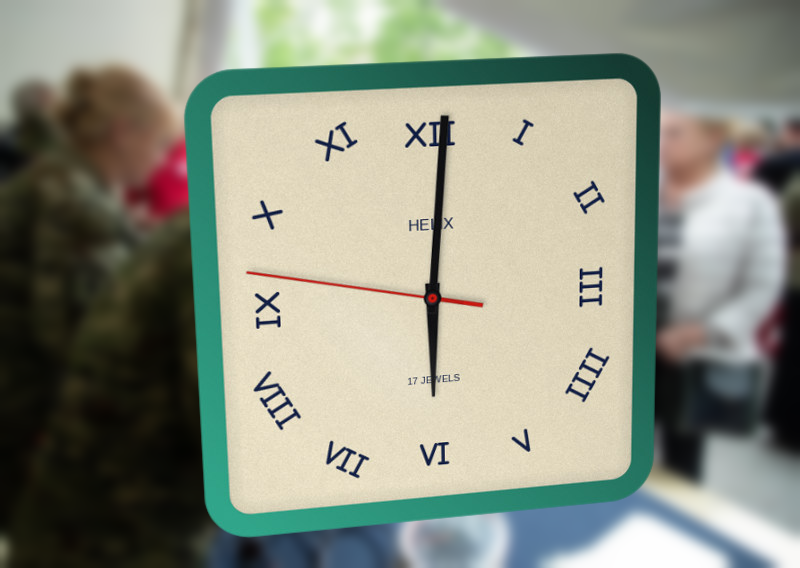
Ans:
6,00,47
